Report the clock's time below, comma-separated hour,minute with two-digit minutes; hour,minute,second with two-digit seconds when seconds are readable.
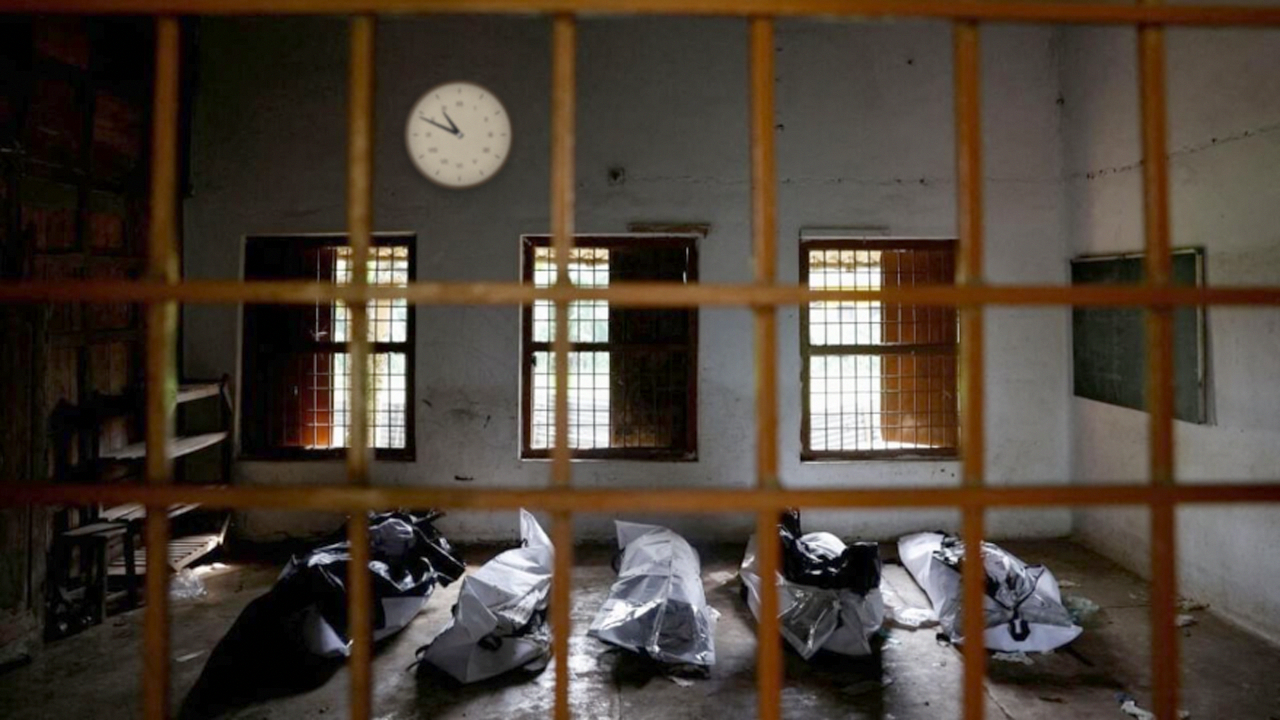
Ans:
10,49
